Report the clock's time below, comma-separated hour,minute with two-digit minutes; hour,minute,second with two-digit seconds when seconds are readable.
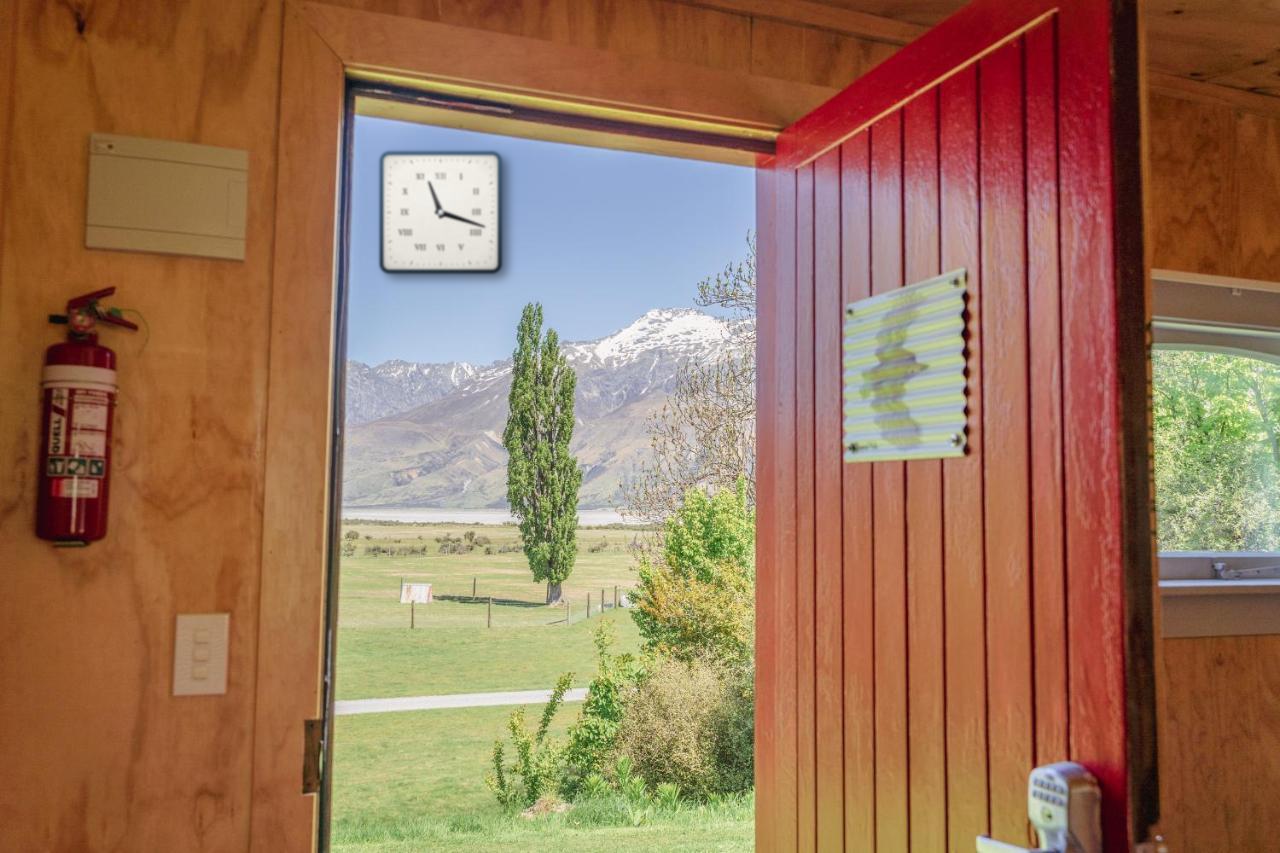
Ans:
11,18
